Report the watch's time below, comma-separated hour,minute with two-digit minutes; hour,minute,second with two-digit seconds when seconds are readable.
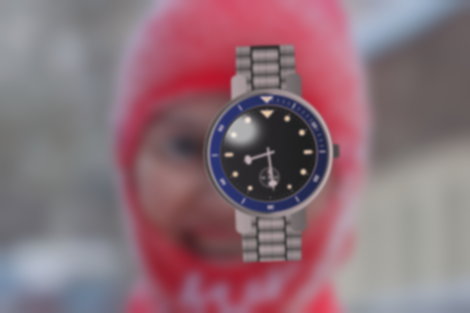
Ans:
8,29
